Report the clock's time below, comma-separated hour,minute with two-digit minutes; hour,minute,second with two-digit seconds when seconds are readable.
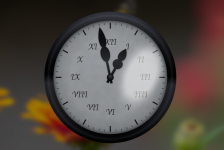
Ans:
12,58
